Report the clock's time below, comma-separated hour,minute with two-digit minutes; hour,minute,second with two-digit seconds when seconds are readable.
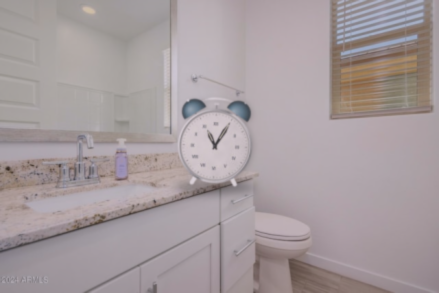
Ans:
11,05
